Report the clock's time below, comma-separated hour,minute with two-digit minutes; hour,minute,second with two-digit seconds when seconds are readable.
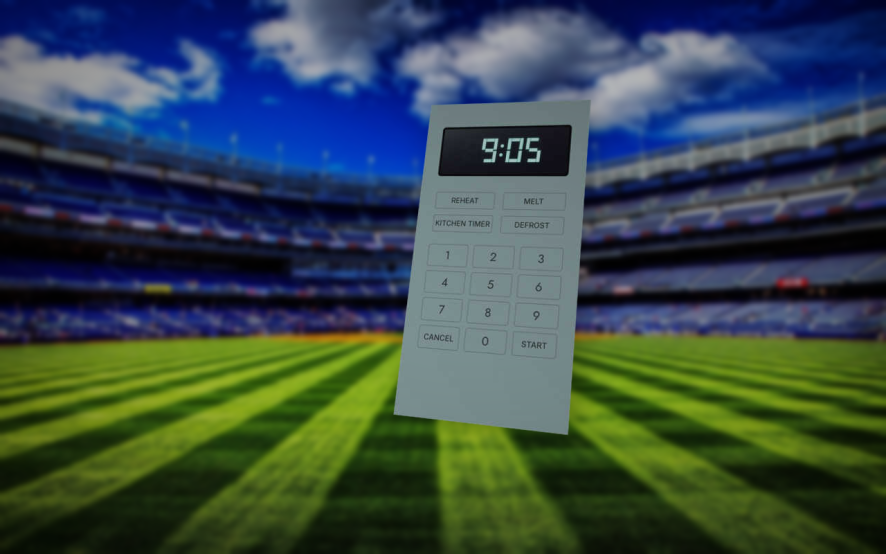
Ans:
9,05
